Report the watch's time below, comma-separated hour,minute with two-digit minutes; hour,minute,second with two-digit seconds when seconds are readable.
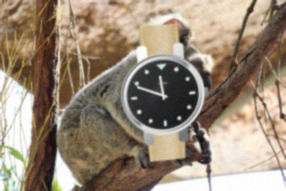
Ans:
11,49
